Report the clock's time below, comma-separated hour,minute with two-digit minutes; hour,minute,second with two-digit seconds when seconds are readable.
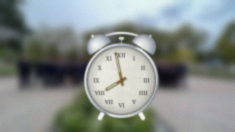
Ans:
7,58
